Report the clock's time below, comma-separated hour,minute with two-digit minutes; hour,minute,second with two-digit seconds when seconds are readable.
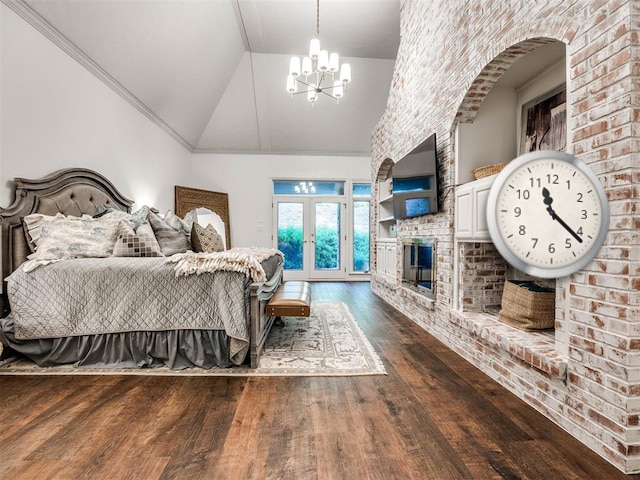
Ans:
11,22
